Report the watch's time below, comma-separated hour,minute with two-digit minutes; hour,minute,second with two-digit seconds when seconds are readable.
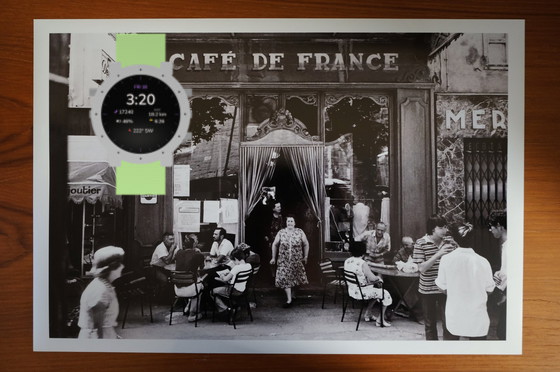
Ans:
3,20
